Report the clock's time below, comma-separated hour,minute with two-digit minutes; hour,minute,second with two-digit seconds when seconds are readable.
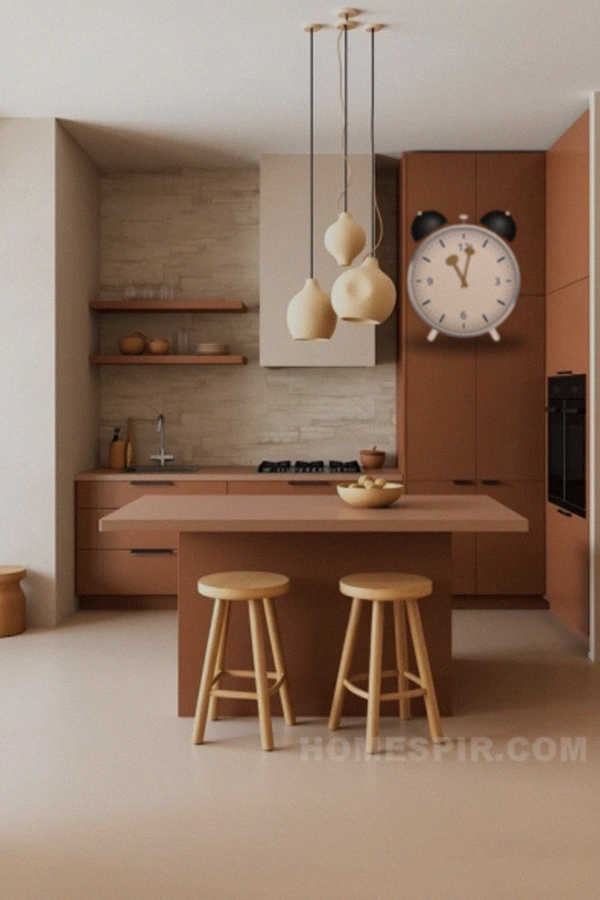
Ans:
11,02
